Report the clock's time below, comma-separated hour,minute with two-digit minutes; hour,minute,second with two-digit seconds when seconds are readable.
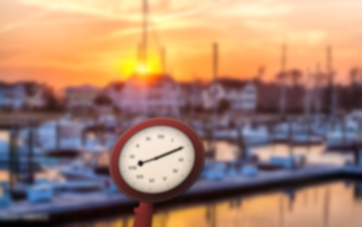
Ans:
8,10
